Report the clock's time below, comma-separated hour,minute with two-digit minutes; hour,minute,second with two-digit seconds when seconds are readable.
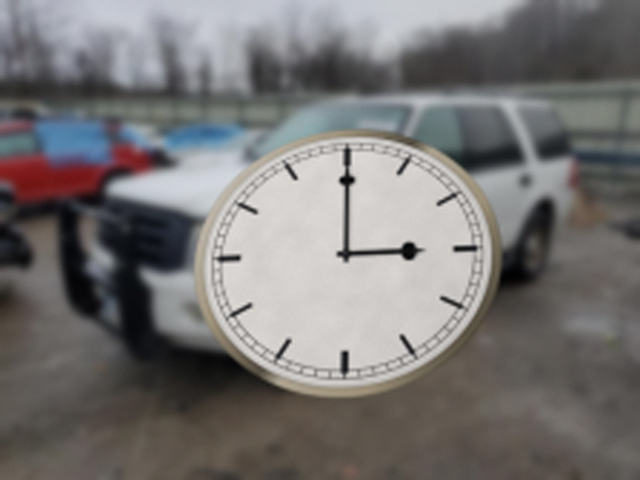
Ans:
3,00
